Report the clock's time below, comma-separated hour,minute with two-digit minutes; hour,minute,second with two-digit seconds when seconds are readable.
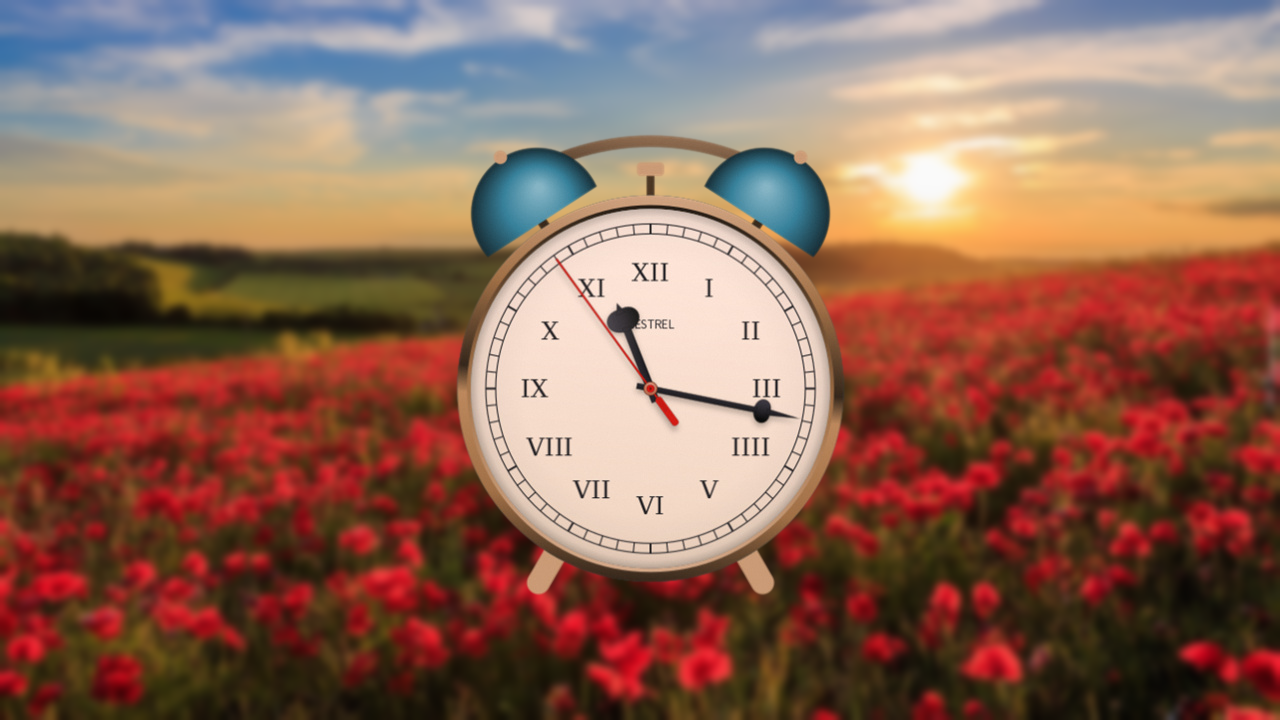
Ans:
11,16,54
